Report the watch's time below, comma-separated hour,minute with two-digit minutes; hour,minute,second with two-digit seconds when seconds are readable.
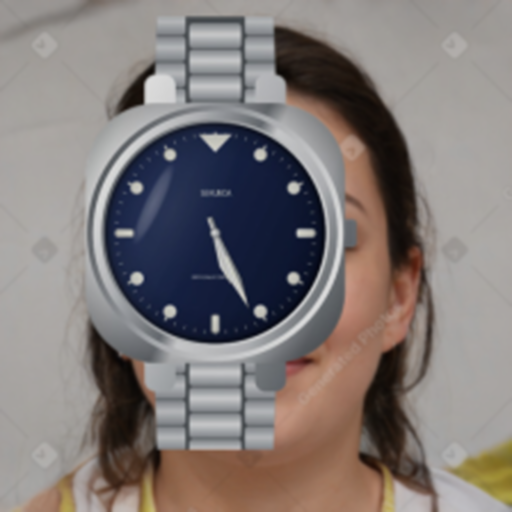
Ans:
5,26
